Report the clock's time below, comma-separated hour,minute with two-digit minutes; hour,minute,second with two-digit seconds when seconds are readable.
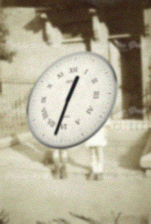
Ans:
12,32
